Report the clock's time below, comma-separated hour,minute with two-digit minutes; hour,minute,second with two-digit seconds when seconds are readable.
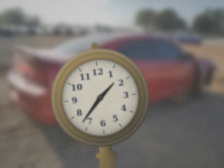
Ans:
1,37
